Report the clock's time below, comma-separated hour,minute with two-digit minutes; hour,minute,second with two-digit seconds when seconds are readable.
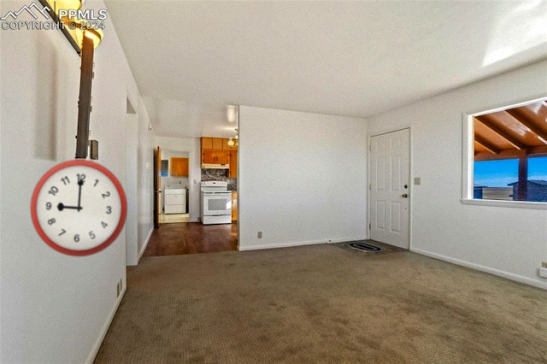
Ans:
9,00
